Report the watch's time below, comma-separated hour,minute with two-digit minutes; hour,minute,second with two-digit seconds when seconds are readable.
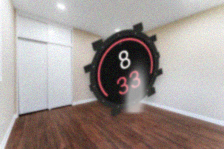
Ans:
8,33
